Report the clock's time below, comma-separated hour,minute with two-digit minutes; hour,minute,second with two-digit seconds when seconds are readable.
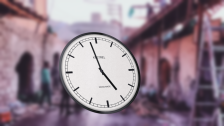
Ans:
4,58
